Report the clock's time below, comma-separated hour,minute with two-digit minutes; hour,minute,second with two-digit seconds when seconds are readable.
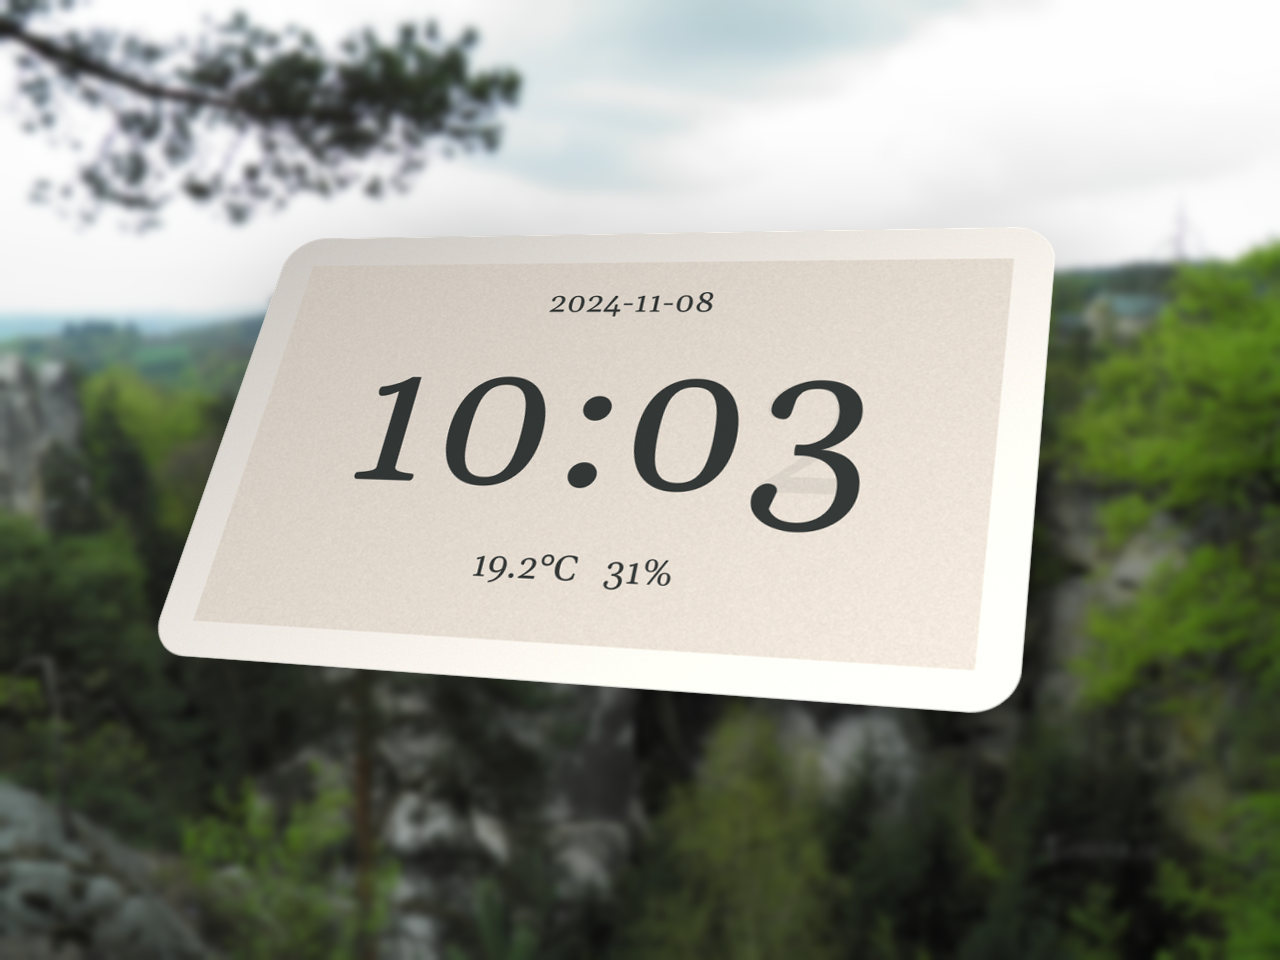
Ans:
10,03
